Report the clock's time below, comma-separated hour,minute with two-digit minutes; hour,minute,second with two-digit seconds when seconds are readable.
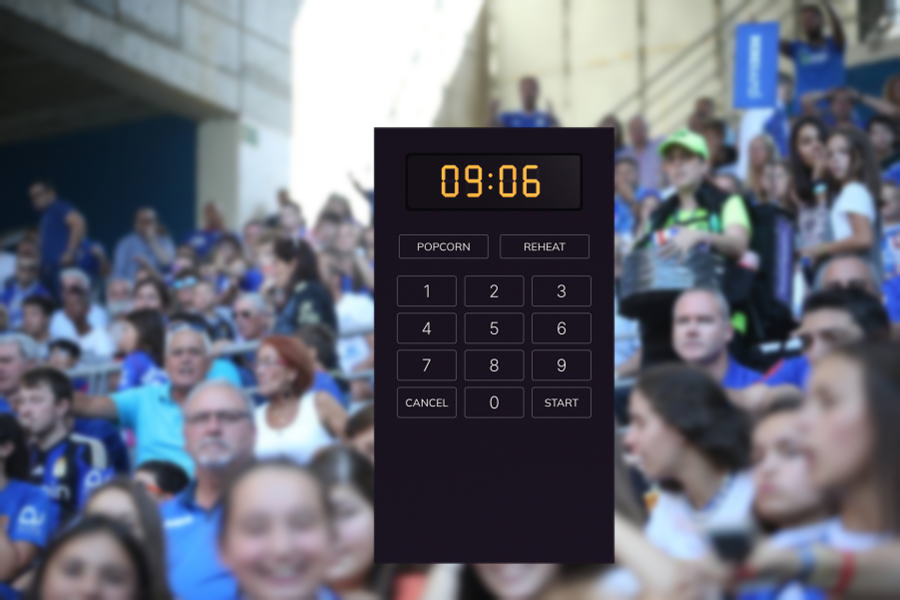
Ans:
9,06
